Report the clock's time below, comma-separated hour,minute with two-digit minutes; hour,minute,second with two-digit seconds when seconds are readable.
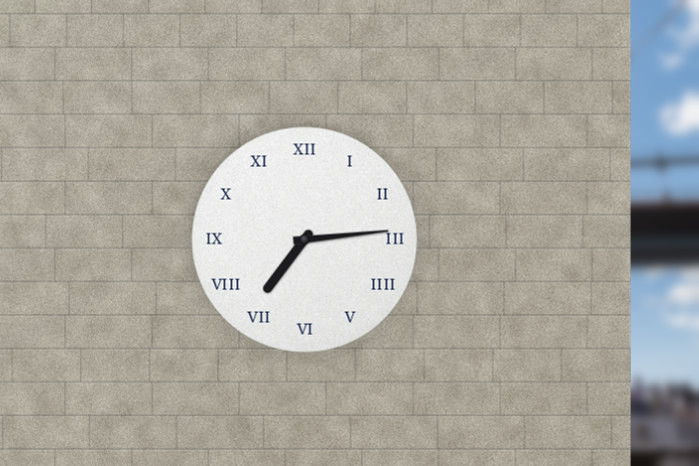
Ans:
7,14
